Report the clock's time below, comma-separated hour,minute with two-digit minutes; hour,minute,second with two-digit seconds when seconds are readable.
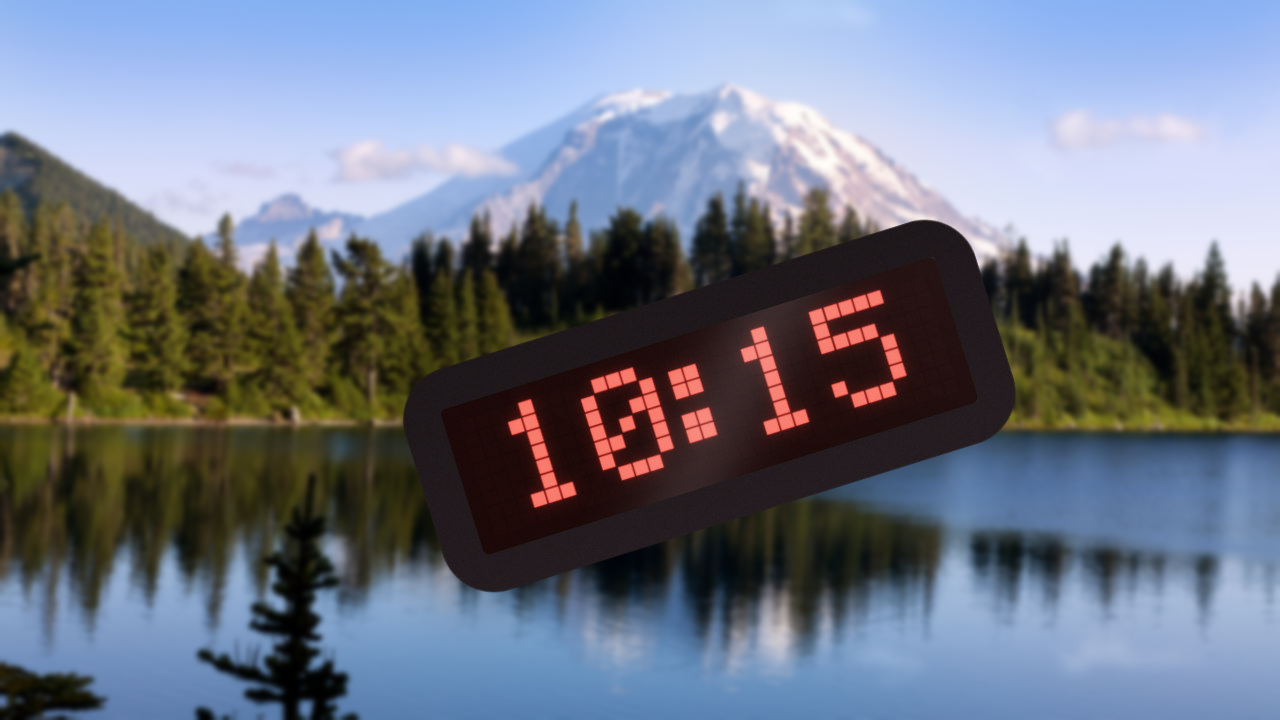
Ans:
10,15
